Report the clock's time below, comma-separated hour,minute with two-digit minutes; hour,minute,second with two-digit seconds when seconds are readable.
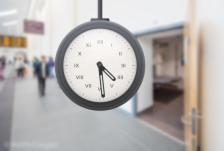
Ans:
4,29
